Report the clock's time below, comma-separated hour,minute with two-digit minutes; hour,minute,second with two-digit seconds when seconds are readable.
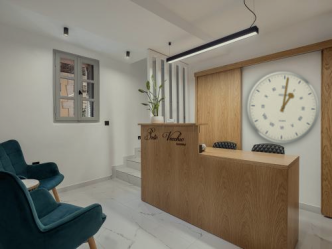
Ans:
1,01
